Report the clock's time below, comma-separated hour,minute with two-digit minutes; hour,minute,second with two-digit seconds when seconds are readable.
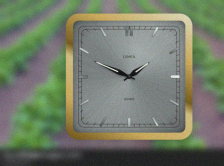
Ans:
1,49
